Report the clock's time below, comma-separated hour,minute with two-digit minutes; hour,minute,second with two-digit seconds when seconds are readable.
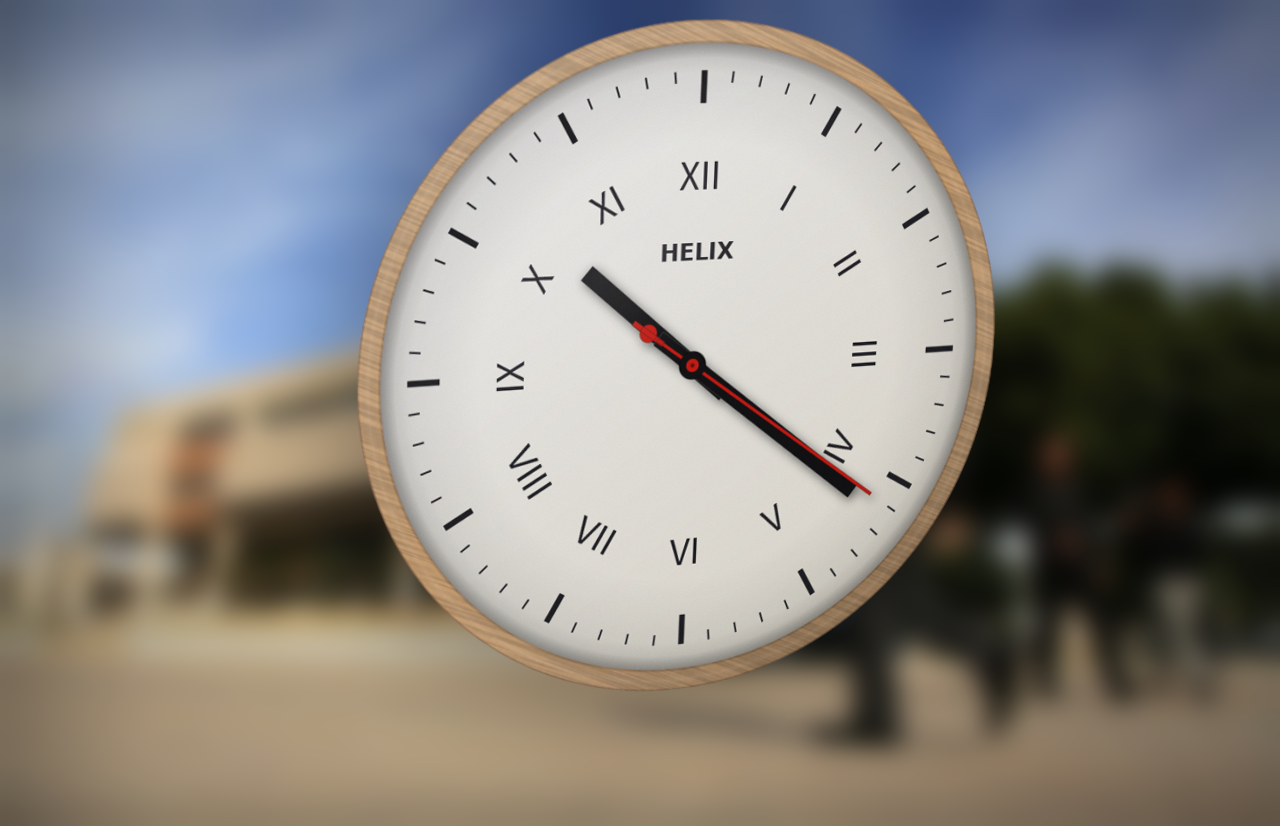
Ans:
10,21,21
